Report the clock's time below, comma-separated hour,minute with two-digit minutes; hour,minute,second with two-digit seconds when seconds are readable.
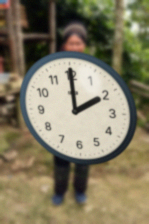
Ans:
2,00
